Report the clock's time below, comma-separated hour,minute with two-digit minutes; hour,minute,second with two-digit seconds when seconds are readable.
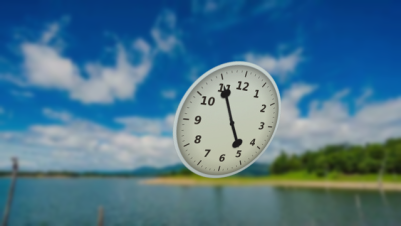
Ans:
4,55
